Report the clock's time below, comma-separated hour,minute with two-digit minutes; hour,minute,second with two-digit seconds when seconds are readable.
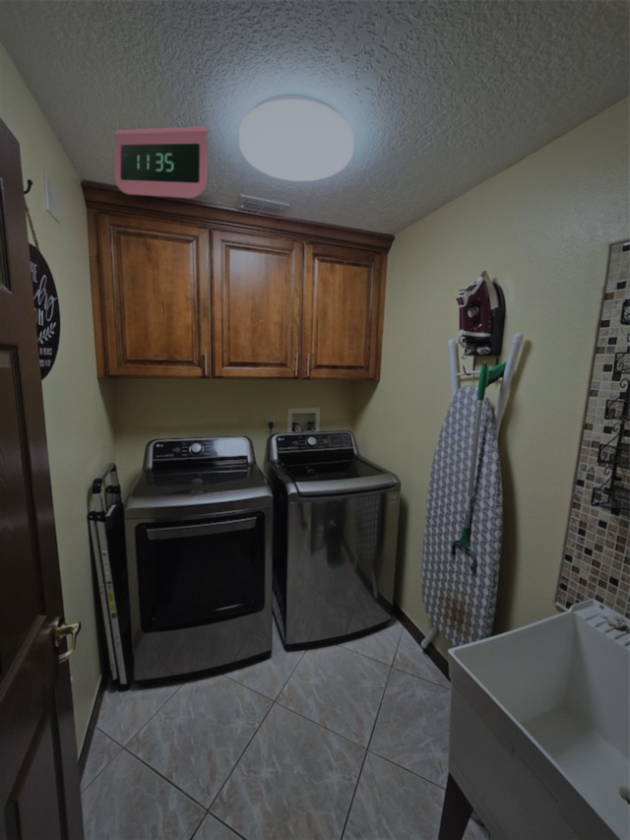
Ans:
11,35
